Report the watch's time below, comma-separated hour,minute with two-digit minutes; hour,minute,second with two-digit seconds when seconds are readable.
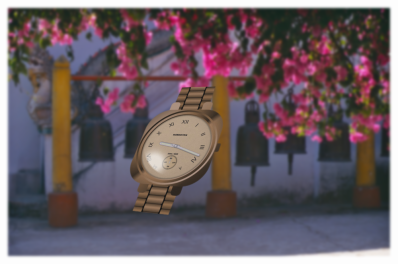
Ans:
9,18
